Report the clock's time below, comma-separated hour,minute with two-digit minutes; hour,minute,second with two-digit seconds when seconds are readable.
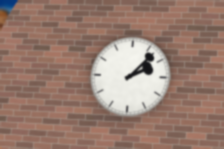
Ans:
2,07
